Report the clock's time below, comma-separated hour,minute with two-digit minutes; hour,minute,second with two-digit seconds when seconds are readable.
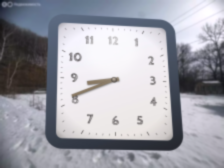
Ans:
8,41
